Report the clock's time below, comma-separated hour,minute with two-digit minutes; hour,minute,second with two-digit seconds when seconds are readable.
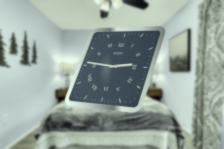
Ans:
2,46
